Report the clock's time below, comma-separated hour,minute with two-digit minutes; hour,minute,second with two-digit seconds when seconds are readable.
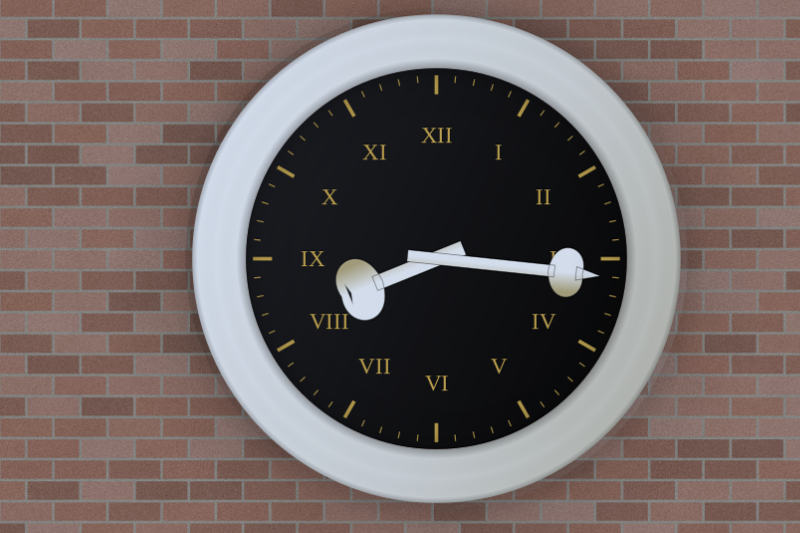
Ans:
8,16
